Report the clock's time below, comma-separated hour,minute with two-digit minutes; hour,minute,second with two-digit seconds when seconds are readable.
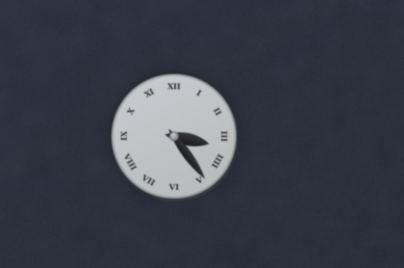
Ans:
3,24
